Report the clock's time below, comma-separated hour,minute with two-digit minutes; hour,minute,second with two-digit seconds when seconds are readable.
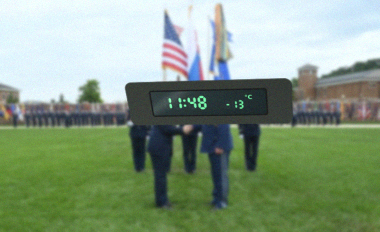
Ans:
11,48
